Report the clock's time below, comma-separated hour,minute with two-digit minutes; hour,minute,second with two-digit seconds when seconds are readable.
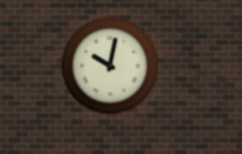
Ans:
10,02
